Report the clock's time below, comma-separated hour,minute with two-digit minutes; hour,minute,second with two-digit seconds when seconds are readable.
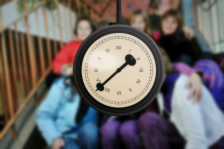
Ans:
1,38
